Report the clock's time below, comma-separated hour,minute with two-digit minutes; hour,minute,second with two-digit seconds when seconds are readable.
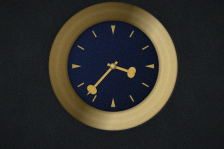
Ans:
3,37
